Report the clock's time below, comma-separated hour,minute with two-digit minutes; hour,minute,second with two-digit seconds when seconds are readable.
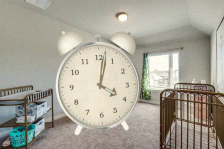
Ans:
4,02
